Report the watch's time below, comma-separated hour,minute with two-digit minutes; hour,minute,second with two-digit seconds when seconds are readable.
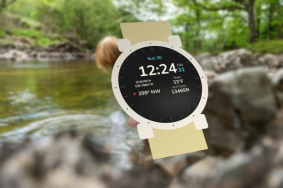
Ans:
12,24
